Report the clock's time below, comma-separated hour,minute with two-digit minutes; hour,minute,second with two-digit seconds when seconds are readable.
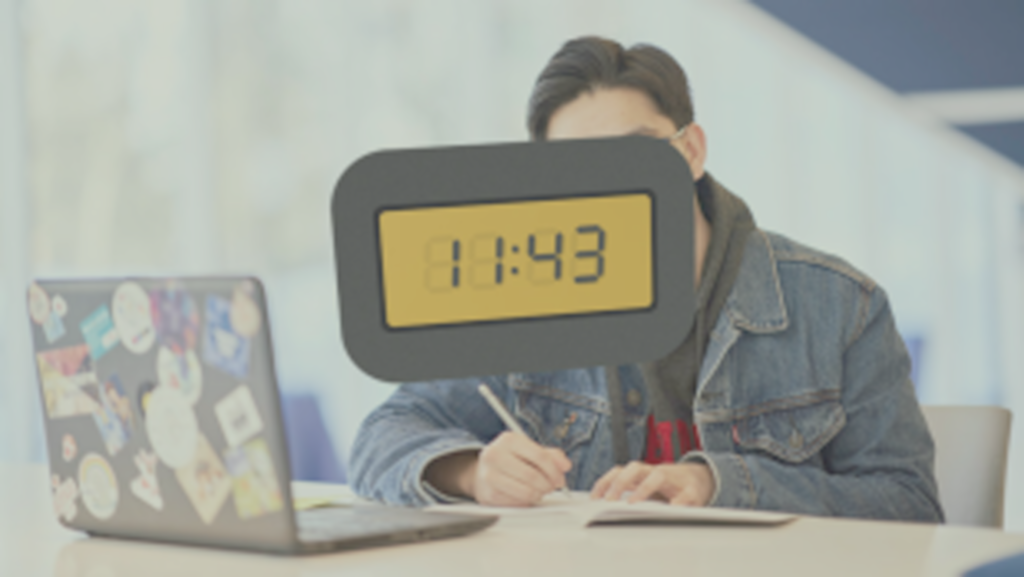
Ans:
11,43
